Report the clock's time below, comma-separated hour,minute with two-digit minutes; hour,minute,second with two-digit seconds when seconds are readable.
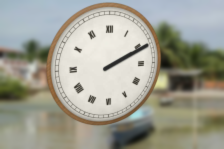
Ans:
2,11
